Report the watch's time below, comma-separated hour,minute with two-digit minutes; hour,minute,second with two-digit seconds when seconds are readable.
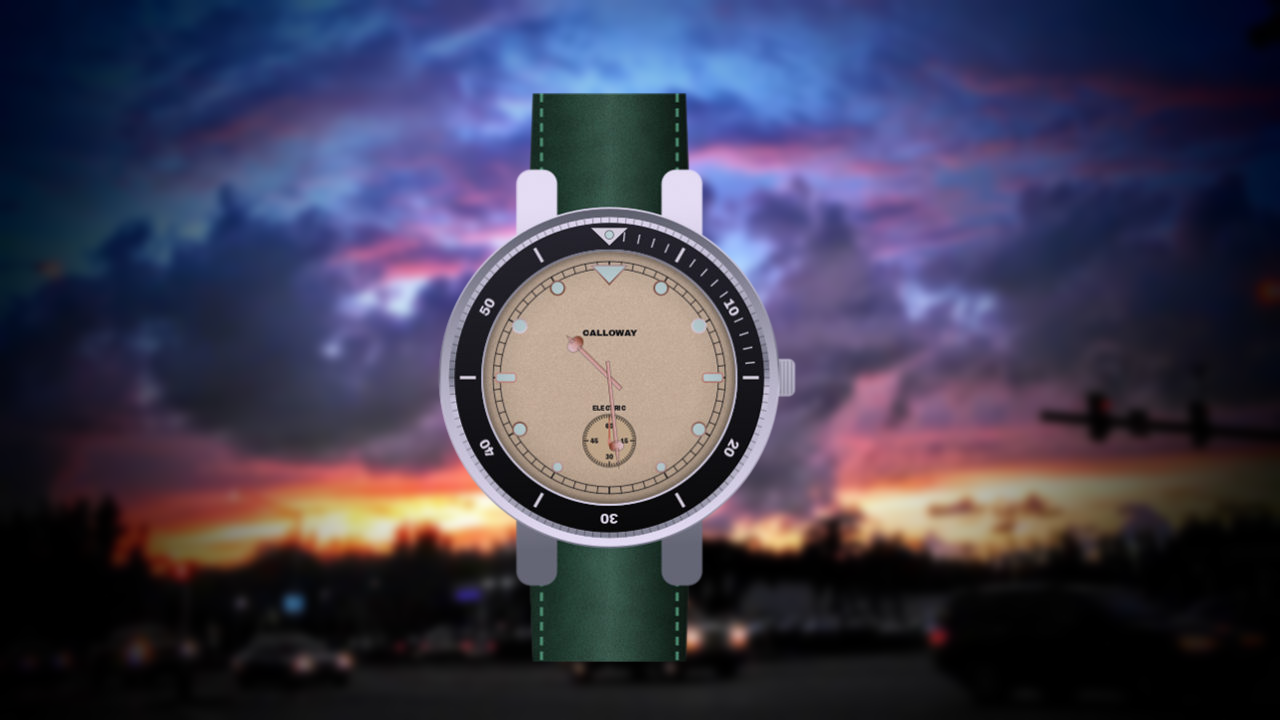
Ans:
10,29
